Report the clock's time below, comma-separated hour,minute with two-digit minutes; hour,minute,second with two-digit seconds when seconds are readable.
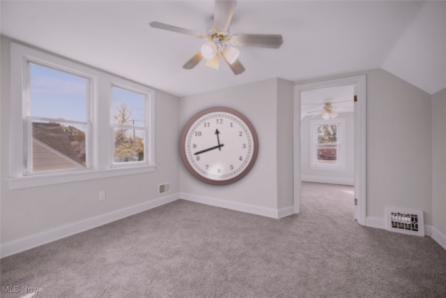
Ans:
11,42
